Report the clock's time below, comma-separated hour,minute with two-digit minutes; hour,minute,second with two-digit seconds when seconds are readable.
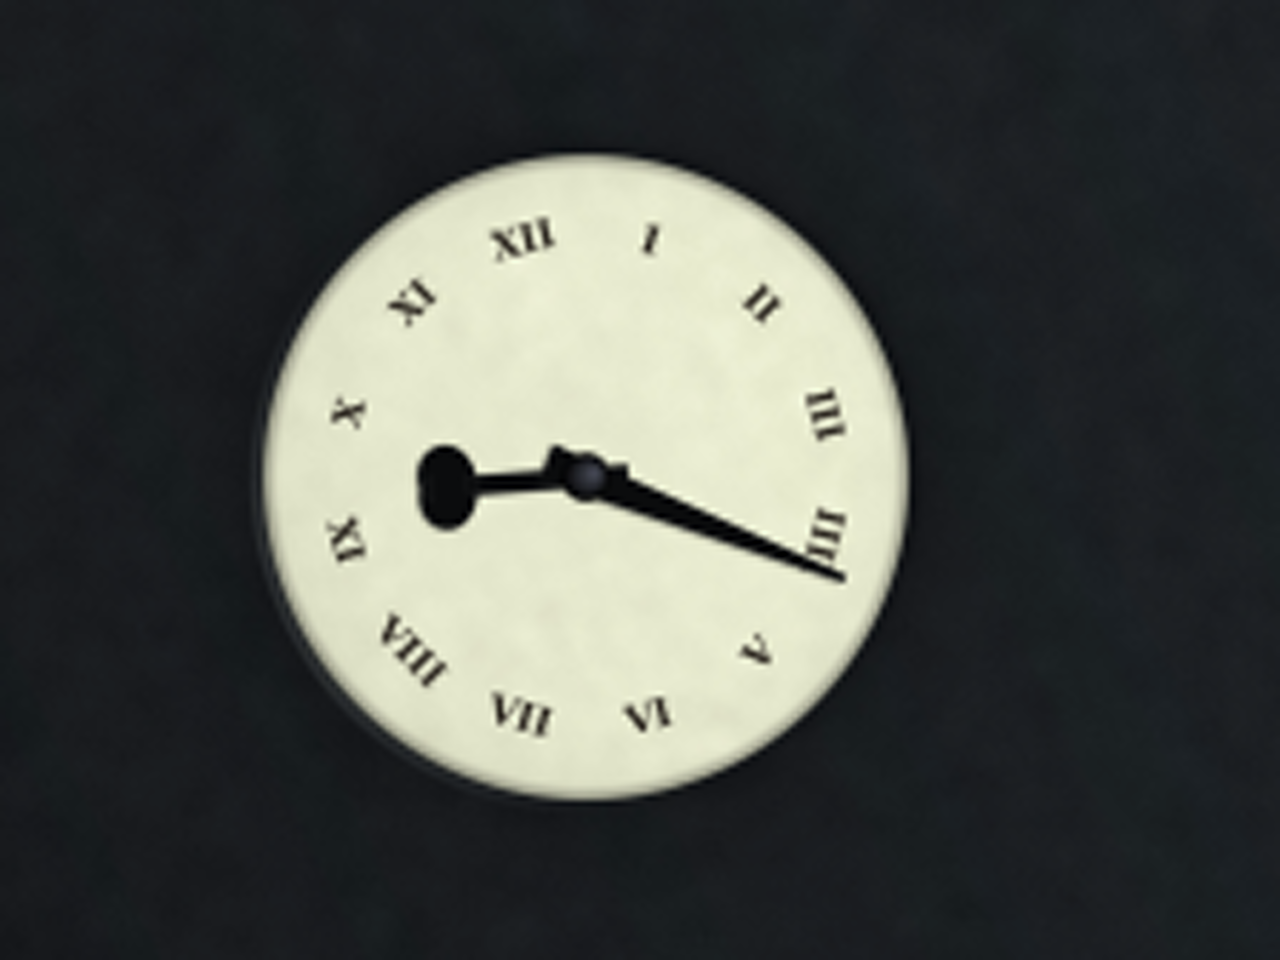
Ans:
9,21
